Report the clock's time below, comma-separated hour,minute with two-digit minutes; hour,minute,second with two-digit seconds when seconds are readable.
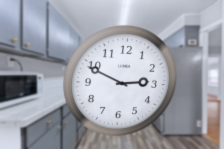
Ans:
2,49
